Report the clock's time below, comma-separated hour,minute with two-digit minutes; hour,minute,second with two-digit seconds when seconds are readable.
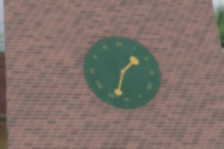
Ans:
1,33
